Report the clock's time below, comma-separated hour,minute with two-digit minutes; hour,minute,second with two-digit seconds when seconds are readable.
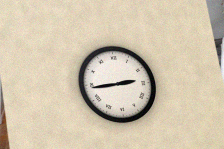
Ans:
2,44
